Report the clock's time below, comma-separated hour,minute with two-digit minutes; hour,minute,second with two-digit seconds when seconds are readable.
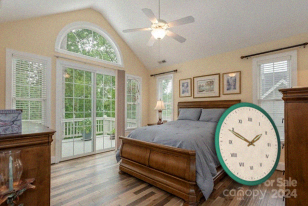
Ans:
1,49
